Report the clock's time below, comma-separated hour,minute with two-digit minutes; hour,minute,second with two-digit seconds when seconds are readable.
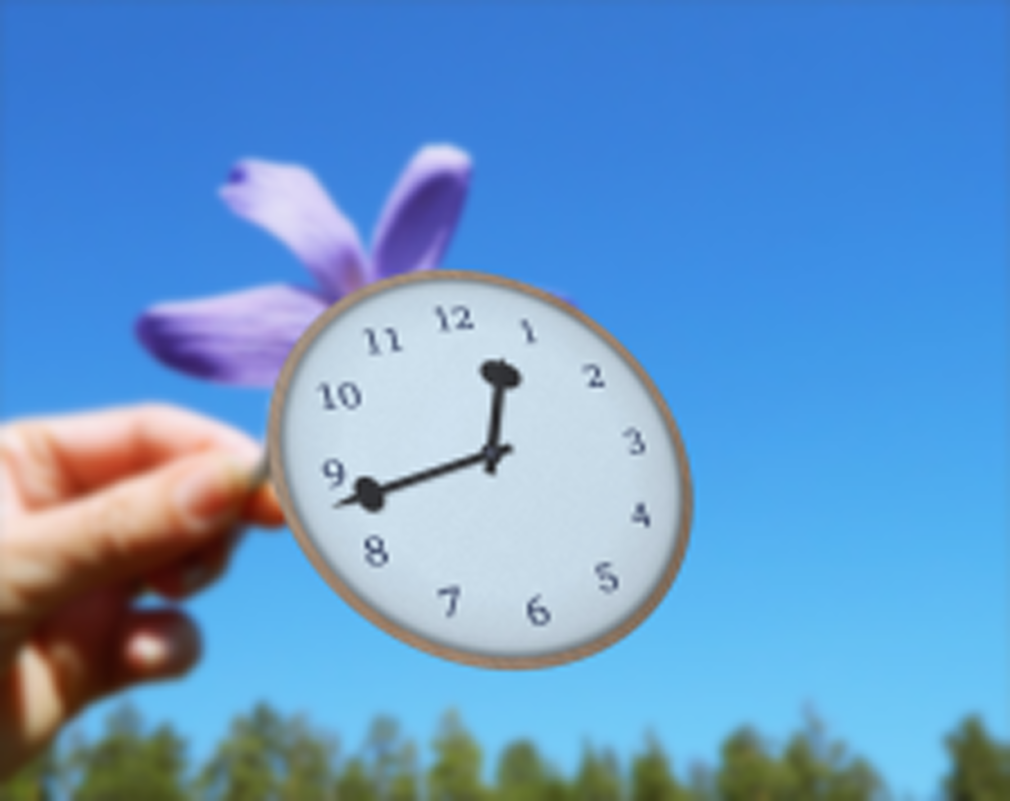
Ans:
12,43
